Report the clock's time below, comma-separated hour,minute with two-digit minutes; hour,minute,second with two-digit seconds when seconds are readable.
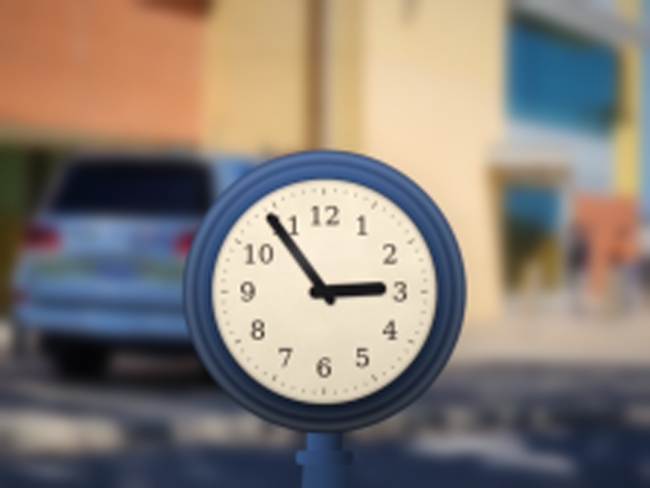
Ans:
2,54
